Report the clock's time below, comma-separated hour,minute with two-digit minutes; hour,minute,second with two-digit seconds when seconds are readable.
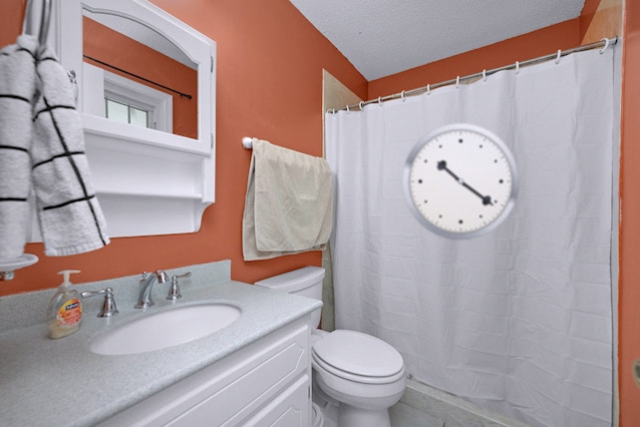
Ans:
10,21
